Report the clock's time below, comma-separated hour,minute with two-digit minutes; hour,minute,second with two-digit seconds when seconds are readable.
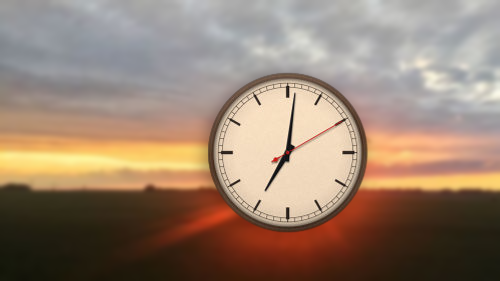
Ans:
7,01,10
